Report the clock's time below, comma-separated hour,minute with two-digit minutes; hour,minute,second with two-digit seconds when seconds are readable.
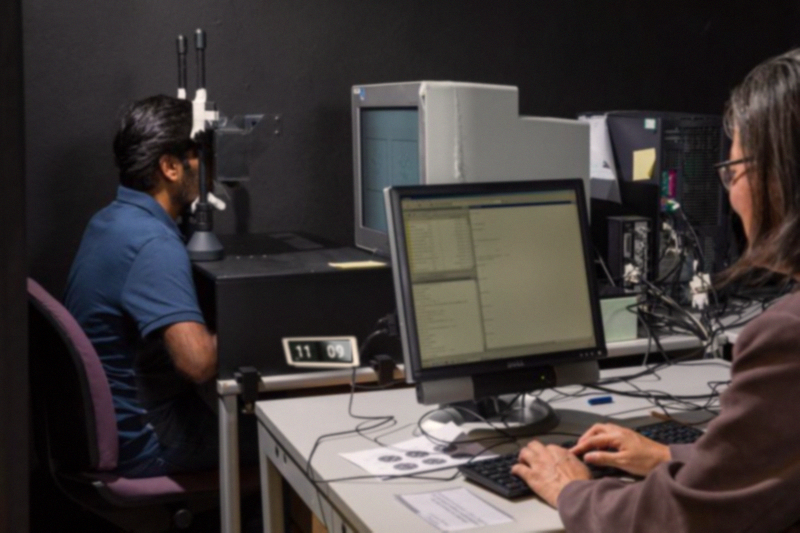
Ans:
11,09
